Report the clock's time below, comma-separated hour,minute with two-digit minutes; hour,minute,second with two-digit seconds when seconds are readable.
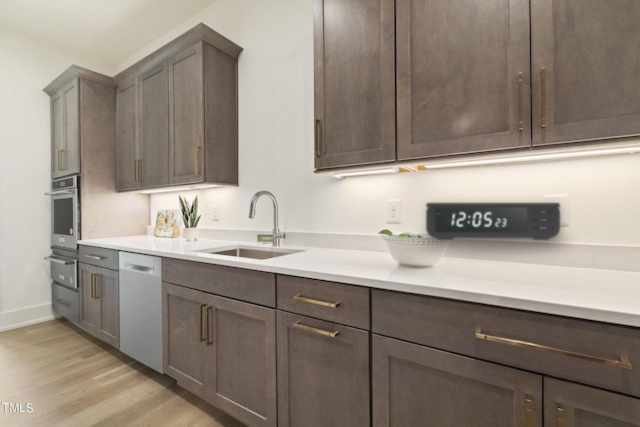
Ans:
12,05
